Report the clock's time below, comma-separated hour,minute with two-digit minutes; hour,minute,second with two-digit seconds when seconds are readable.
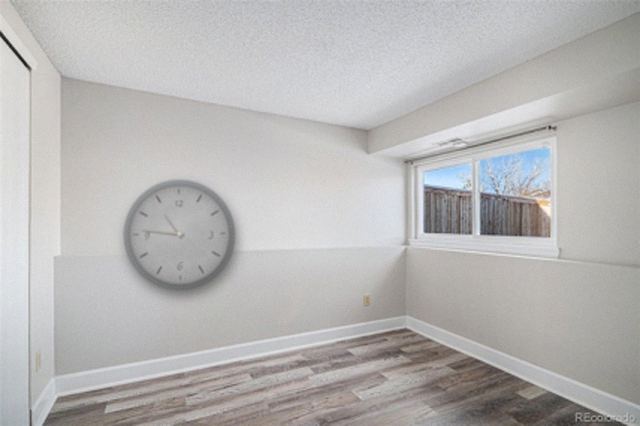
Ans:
10,46
